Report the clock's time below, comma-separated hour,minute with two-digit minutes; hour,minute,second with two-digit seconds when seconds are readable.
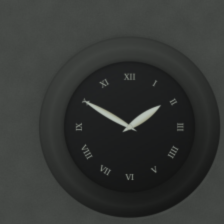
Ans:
1,50
